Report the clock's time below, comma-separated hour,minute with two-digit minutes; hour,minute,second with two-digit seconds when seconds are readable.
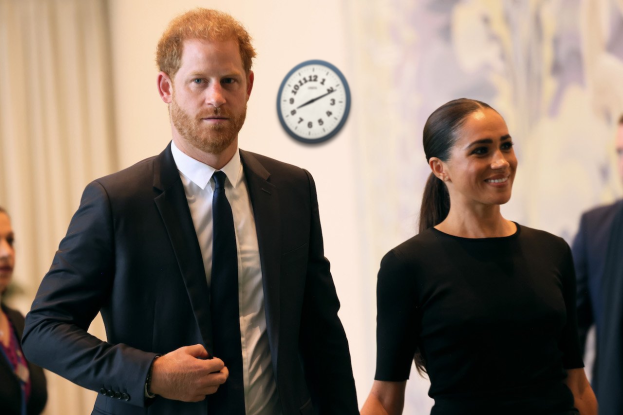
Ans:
8,11
